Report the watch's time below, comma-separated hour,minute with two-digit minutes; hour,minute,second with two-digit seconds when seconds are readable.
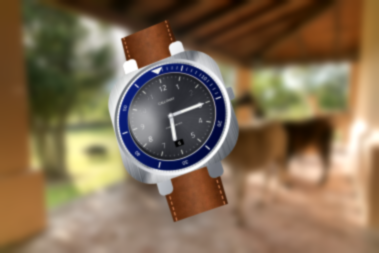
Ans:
6,15
